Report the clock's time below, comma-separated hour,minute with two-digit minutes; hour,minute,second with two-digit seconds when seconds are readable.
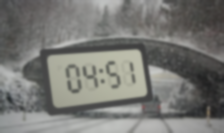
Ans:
4,51
